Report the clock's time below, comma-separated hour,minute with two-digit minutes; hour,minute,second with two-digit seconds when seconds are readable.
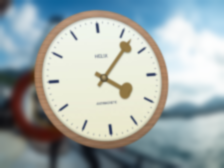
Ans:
4,07
